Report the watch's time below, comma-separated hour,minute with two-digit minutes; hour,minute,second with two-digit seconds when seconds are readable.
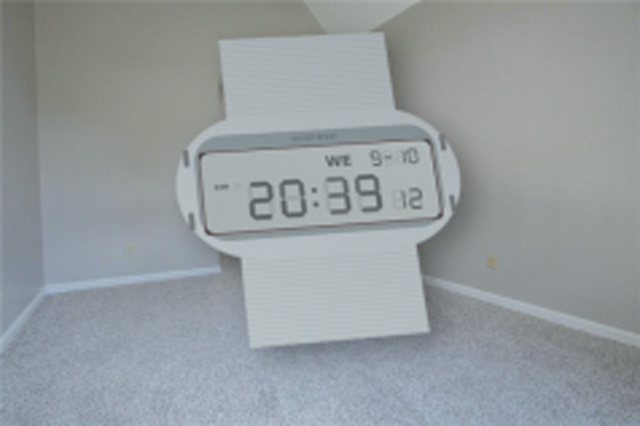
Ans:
20,39,12
